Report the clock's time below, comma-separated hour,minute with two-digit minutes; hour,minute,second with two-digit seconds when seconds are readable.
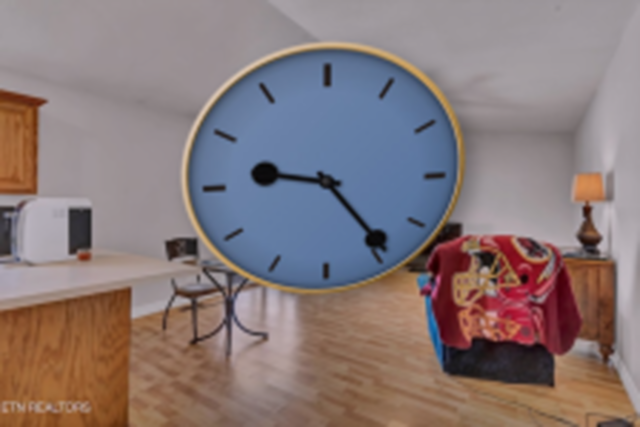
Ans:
9,24
